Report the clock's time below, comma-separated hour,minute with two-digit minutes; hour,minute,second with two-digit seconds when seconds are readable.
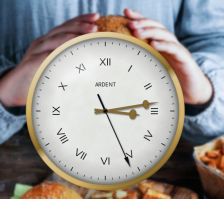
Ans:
3,13,26
